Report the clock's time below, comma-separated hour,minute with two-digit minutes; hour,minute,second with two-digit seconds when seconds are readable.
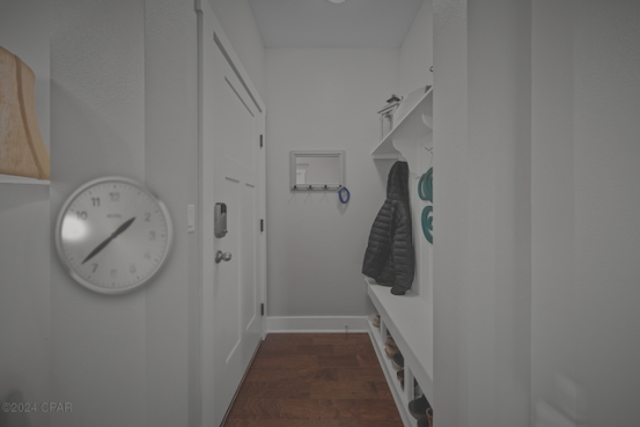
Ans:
1,38
